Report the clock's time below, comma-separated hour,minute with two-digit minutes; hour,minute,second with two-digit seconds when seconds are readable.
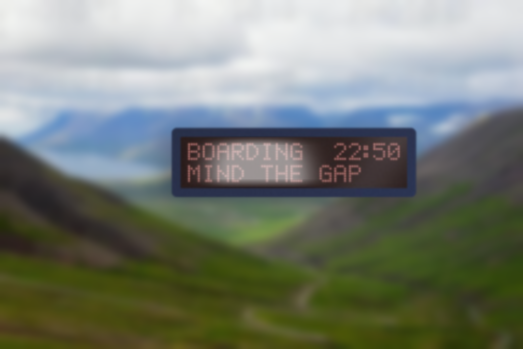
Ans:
22,50
